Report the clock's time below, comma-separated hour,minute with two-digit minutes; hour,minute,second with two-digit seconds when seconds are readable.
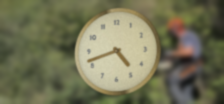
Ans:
4,42
